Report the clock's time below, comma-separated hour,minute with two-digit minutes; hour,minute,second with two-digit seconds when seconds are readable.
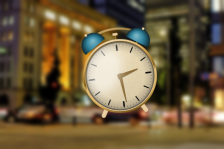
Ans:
2,29
